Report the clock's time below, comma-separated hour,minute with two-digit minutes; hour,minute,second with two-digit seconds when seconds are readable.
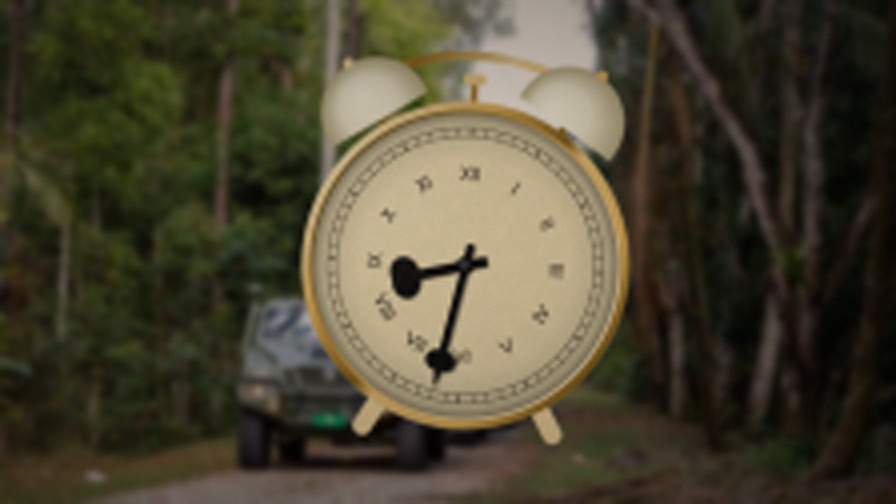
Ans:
8,32
